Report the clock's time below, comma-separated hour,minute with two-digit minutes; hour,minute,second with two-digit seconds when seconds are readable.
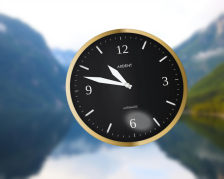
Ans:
10,48
